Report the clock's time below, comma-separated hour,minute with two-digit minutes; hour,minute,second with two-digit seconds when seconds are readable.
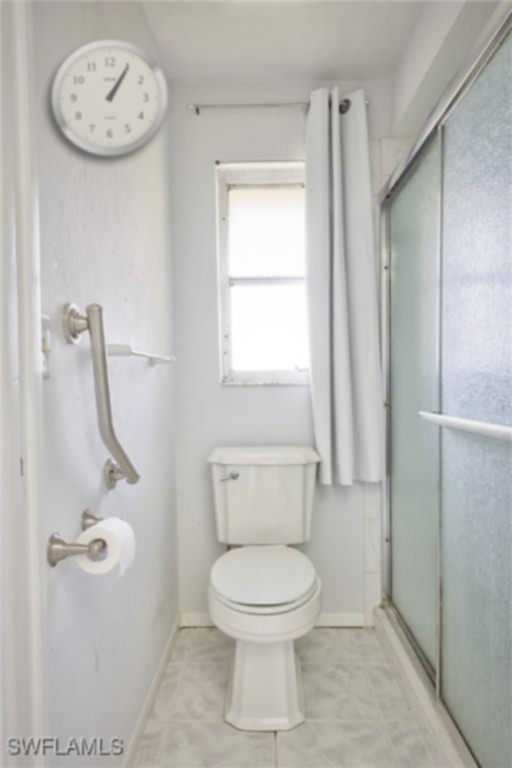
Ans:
1,05
